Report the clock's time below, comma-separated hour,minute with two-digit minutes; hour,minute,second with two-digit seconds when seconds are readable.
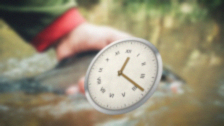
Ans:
12,19
